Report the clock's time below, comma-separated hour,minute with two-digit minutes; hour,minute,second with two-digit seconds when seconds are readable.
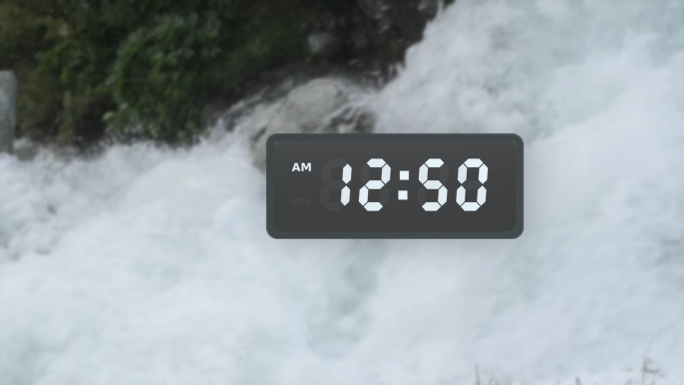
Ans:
12,50
